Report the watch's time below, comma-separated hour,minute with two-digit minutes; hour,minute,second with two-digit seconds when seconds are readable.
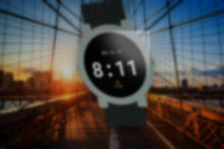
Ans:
8,11
